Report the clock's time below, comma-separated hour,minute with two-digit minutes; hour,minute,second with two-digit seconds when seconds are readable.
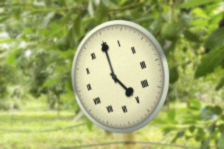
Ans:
5,00
